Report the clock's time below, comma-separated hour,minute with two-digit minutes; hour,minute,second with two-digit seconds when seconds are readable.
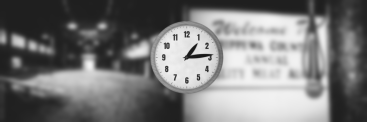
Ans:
1,14
